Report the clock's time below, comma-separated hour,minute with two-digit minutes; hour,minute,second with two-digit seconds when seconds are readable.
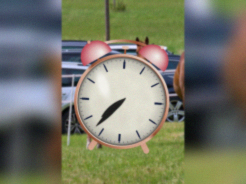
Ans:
7,37
